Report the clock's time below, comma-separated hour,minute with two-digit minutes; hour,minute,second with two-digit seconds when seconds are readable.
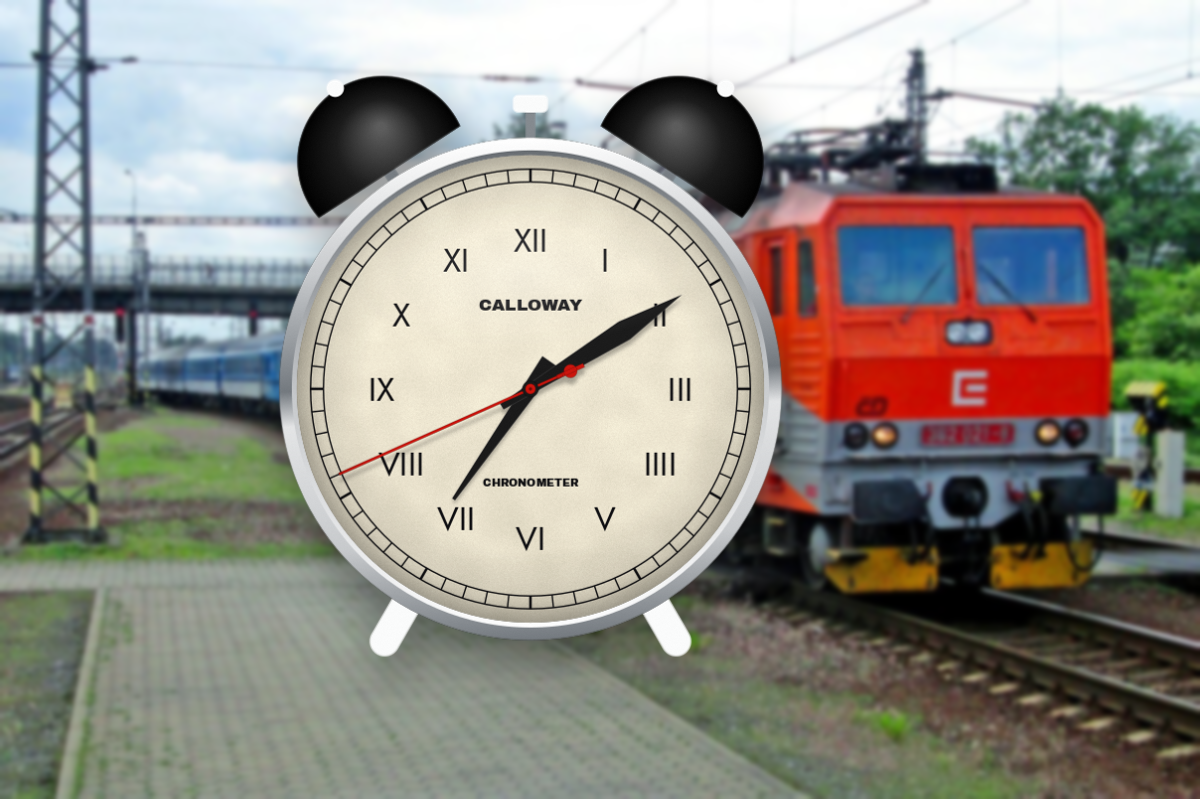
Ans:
7,09,41
